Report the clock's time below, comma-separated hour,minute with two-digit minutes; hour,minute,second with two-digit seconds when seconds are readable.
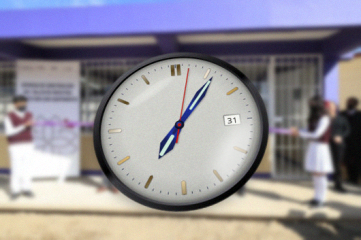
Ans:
7,06,02
